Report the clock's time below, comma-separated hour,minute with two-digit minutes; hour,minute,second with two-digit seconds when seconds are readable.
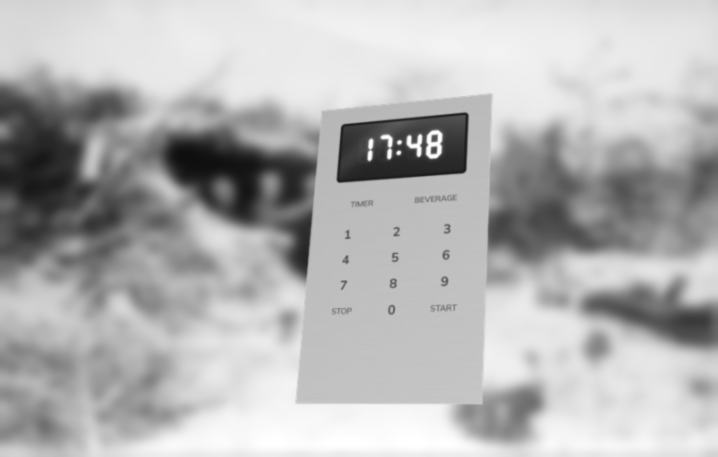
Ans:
17,48
